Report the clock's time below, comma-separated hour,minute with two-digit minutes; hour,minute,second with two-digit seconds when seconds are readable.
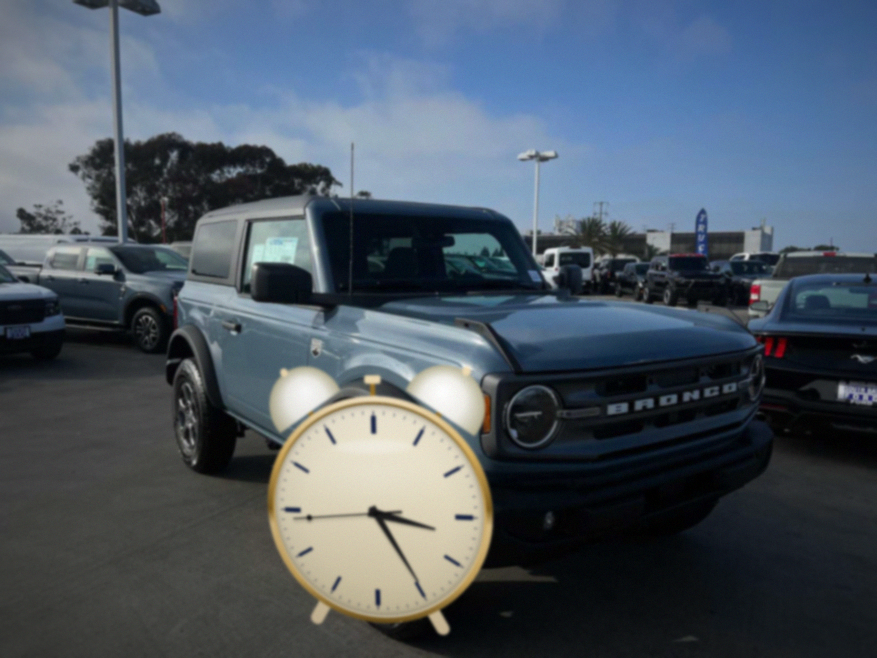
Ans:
3,24,44
